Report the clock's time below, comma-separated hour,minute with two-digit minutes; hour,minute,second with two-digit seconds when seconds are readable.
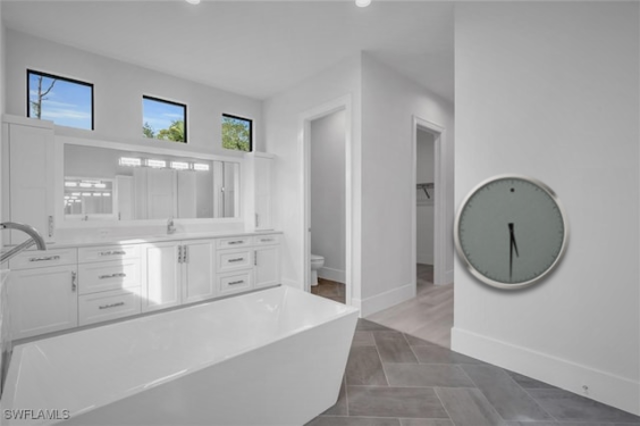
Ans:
5,30
